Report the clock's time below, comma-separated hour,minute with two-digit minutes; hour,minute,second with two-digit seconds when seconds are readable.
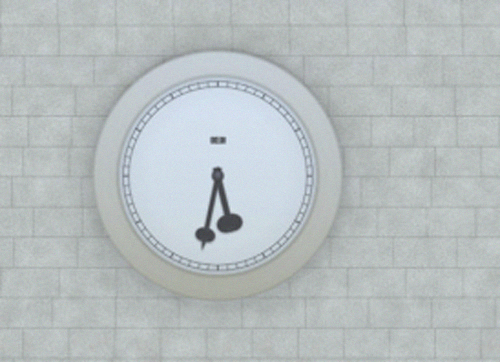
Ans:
5,32
